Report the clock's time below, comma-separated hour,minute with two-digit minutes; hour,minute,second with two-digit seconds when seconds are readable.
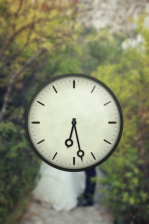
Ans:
6,28
